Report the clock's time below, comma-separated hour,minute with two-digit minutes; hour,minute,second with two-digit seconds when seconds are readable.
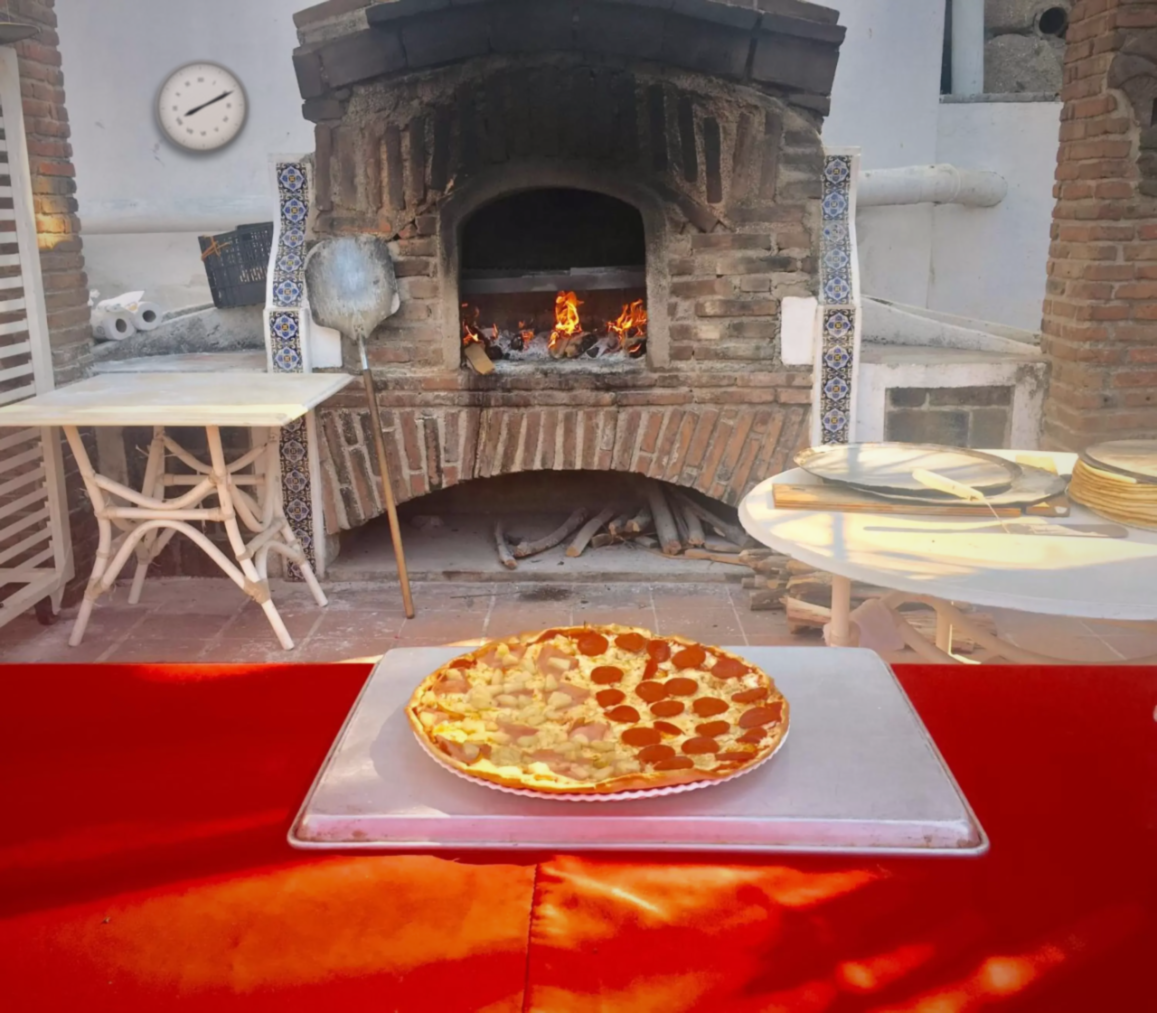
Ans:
8,11
